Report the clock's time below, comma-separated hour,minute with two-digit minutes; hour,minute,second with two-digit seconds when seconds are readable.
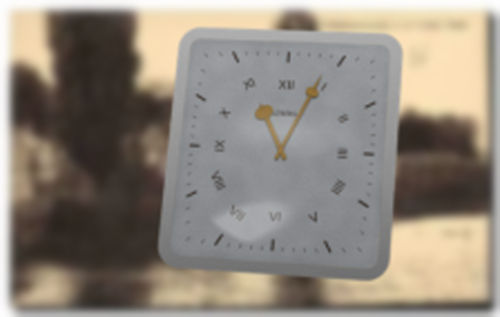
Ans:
11,04
